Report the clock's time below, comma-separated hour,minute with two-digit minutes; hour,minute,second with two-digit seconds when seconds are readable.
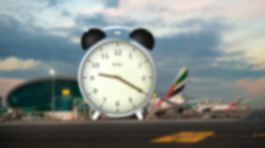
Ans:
9,20
